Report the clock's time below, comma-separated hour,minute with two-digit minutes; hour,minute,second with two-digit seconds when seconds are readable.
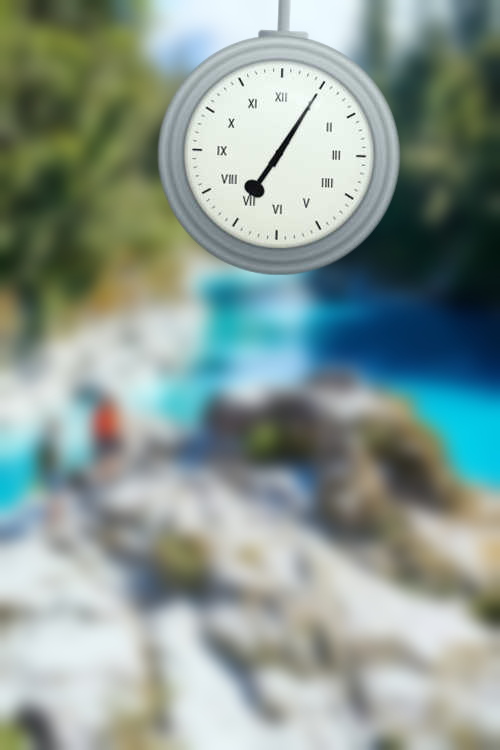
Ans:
7,05
